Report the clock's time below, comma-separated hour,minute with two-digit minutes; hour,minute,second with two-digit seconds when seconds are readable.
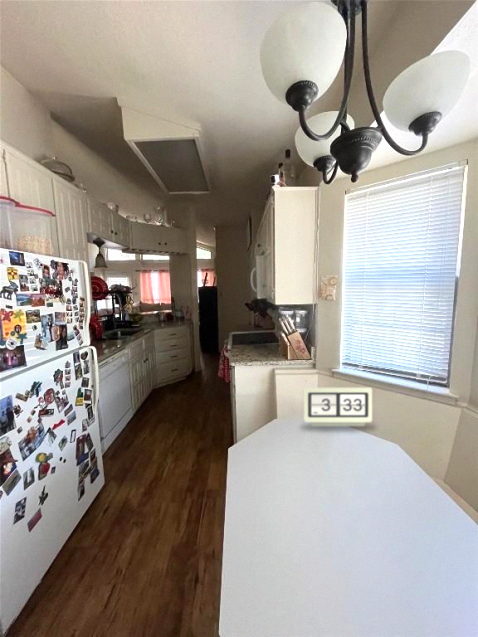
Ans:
3,33
